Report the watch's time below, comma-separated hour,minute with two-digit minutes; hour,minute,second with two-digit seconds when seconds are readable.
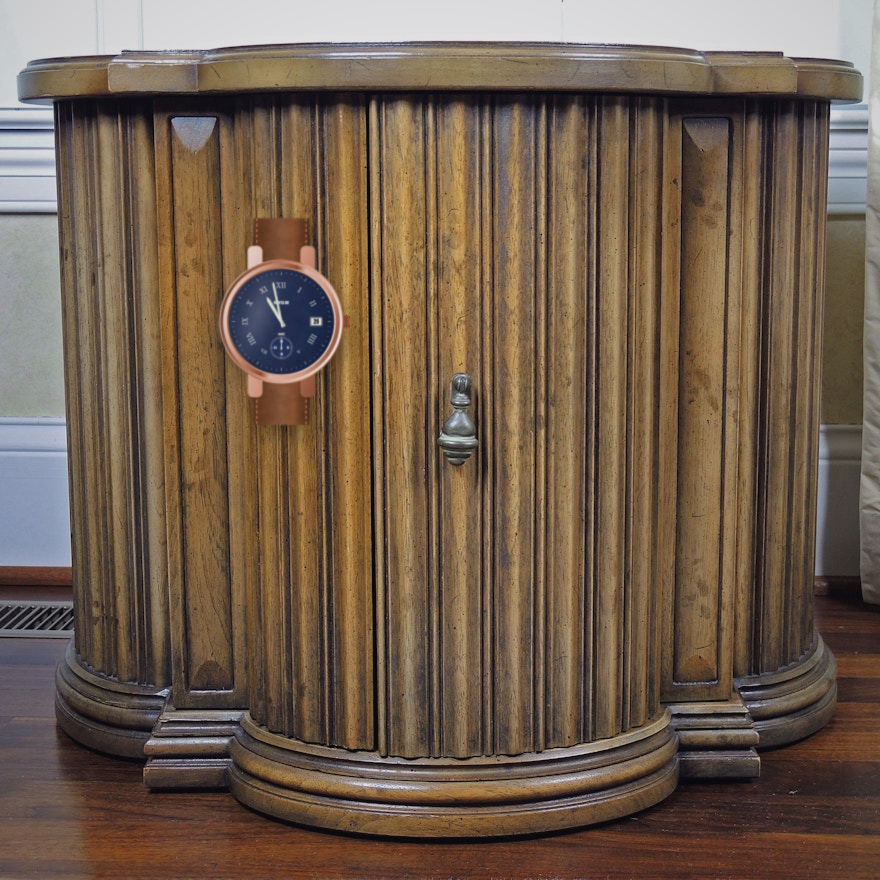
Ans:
10,58
